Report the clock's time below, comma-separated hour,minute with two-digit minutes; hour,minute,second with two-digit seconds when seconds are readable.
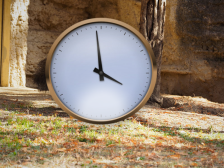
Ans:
3,59
